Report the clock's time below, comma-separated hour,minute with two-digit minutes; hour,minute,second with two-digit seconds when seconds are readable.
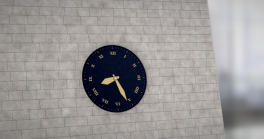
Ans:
8,26
